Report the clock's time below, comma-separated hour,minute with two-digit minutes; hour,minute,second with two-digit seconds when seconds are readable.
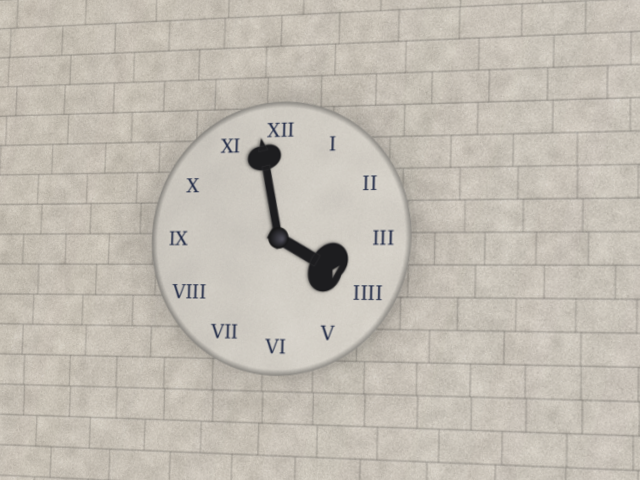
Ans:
3,58
